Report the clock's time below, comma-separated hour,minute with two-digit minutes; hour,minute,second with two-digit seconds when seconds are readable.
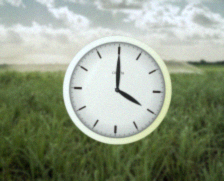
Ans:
4,00
